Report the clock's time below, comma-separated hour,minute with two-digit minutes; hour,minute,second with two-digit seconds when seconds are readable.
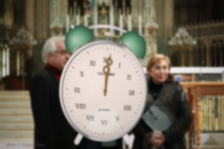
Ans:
12,01
